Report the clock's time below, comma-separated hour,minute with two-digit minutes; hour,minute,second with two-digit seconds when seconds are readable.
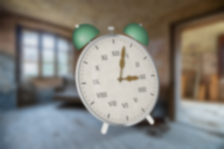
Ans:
3,03
